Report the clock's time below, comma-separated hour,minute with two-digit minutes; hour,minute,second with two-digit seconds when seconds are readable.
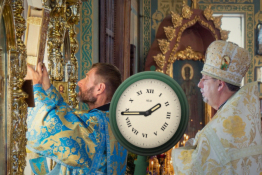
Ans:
1,44
